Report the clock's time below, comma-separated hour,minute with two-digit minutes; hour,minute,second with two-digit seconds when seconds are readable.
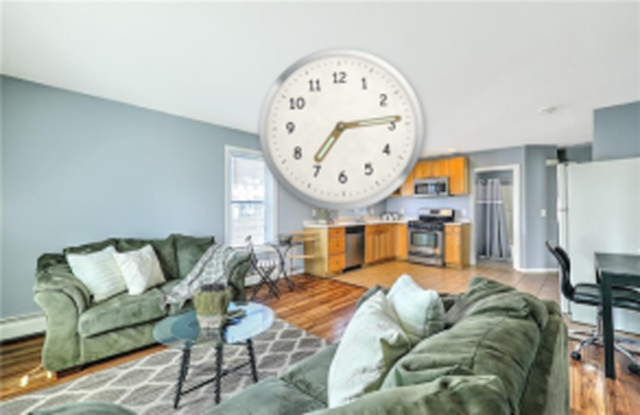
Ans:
7,14
